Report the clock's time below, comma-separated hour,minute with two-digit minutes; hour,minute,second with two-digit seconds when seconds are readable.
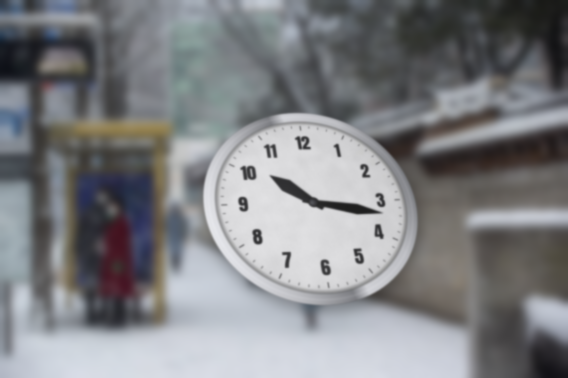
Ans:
10,17
